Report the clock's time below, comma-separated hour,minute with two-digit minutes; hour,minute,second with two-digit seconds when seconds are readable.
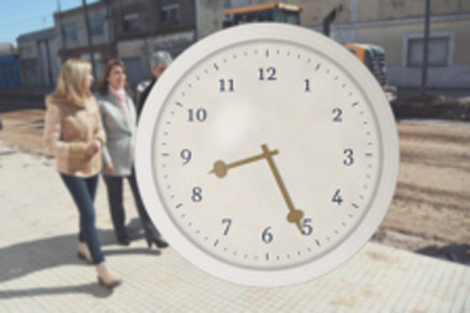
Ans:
8,26
